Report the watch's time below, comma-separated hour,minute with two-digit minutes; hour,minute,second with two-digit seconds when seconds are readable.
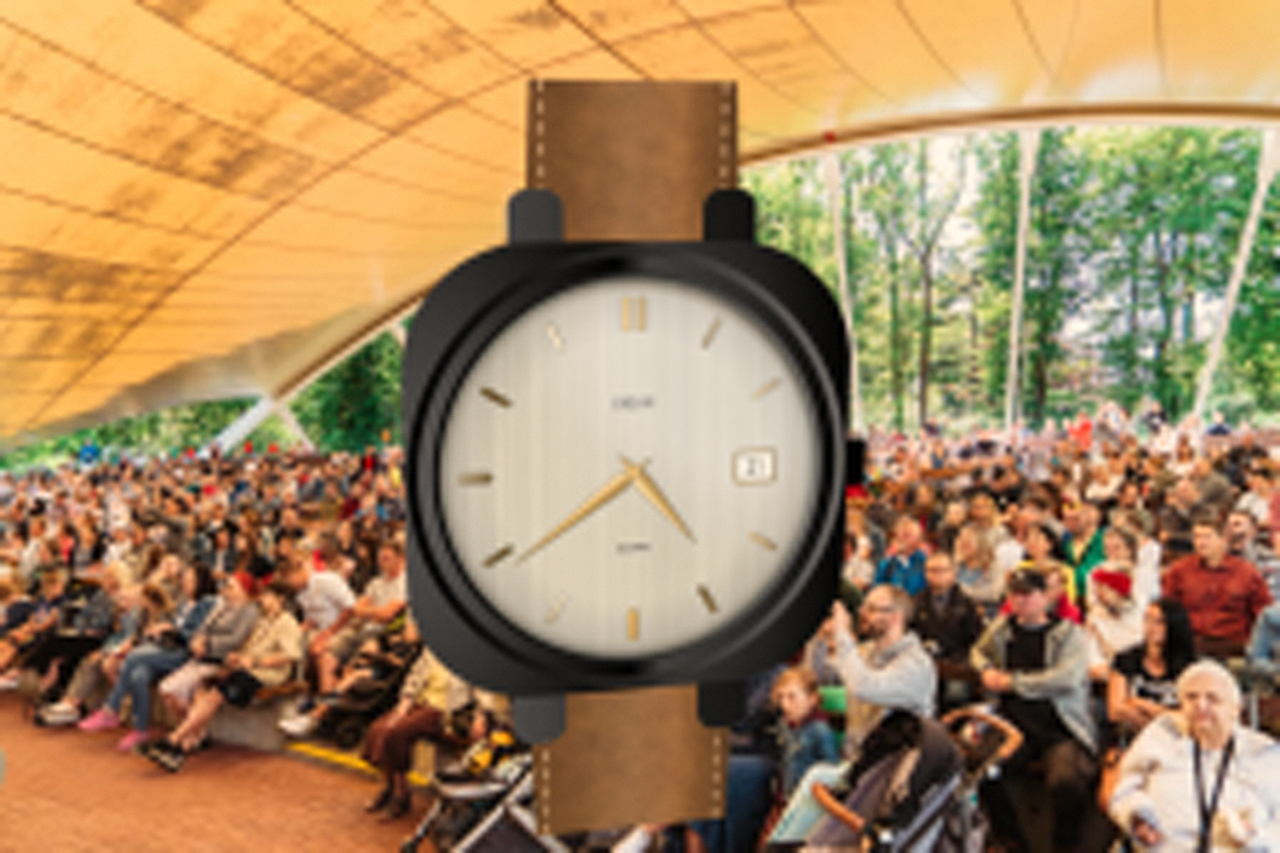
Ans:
4,39
